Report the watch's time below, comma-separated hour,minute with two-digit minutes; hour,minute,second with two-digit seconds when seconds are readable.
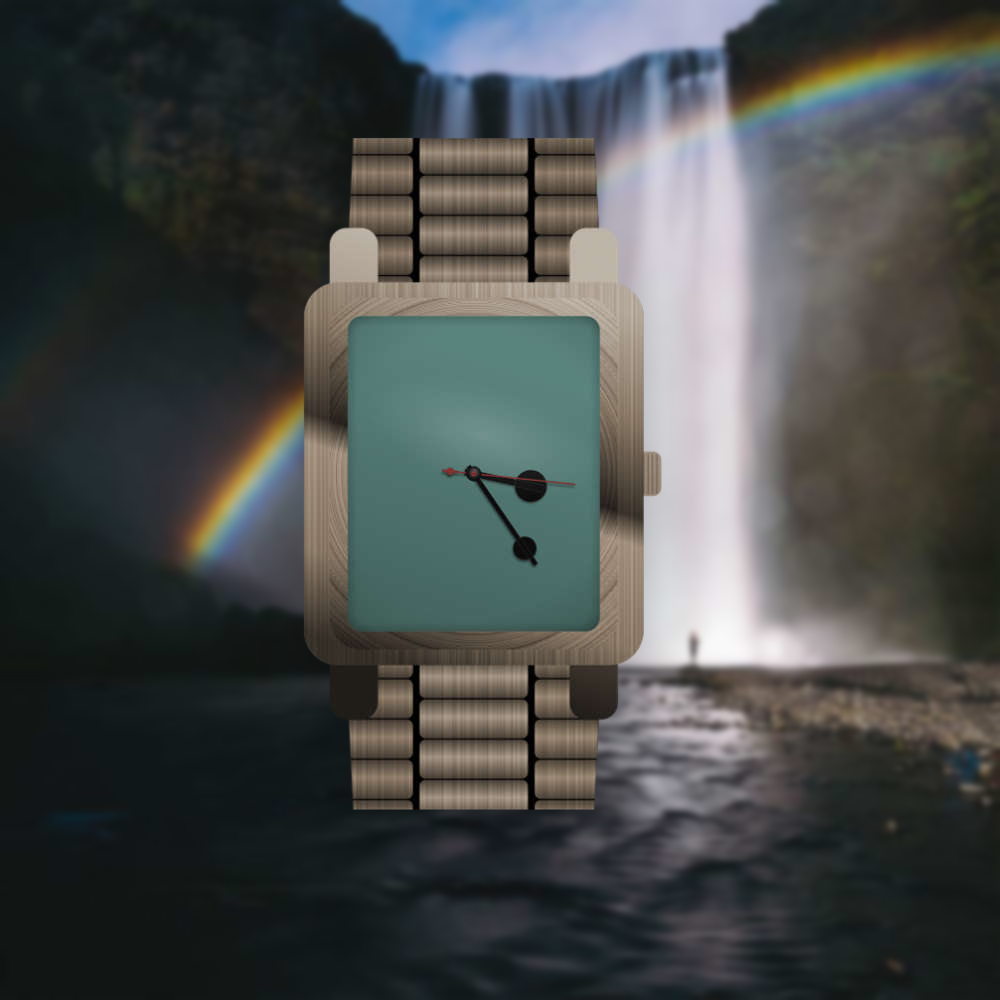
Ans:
3,24,16
